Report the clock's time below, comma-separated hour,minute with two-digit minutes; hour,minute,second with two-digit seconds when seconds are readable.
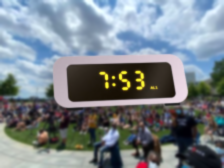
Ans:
7,53
